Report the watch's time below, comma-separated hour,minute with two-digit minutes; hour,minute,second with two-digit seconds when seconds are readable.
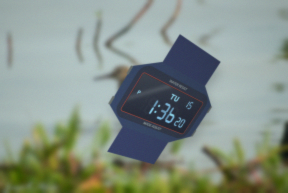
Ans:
1,36,20
